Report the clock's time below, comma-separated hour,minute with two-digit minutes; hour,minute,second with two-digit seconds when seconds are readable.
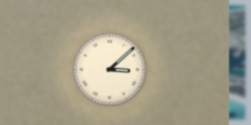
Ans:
3,08
